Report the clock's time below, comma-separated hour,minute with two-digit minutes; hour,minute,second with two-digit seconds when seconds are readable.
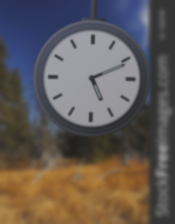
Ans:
5,11
